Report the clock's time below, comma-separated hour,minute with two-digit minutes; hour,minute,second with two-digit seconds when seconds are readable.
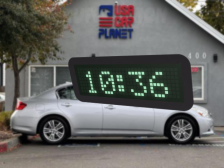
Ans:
10,36
